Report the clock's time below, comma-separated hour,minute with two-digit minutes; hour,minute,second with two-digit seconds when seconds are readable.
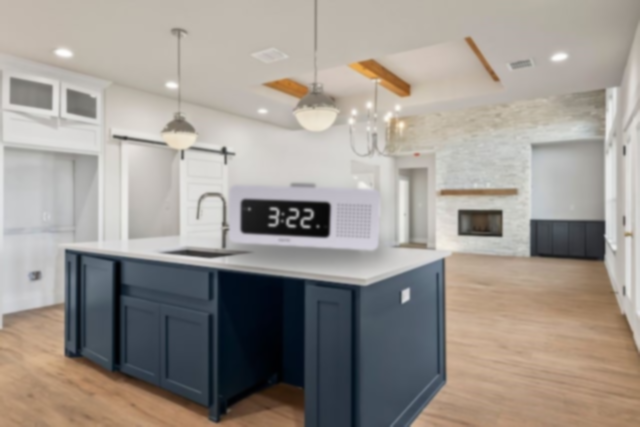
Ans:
3,22
